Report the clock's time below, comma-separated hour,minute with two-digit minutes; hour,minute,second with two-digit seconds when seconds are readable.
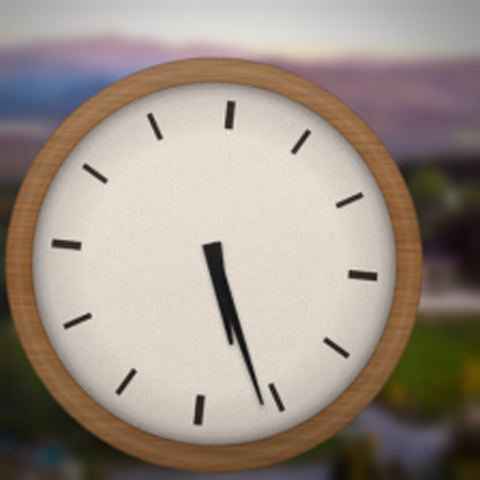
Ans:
5,26
